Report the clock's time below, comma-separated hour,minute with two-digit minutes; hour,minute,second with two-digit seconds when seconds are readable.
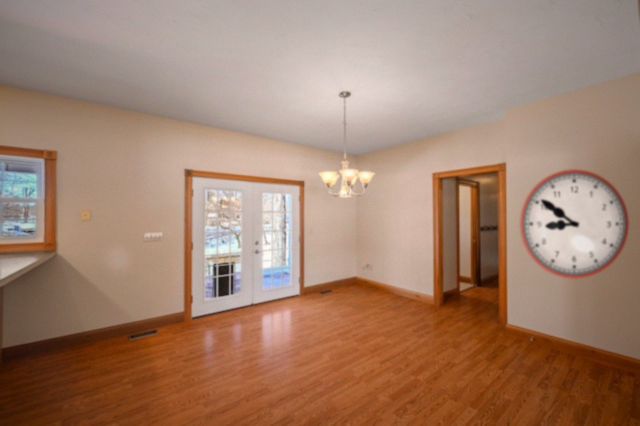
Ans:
8,51
